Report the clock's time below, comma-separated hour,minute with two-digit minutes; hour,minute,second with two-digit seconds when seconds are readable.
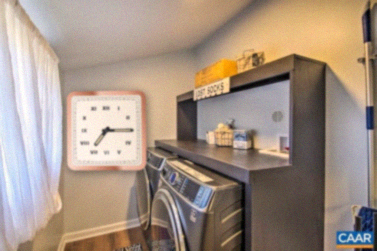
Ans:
7,15
